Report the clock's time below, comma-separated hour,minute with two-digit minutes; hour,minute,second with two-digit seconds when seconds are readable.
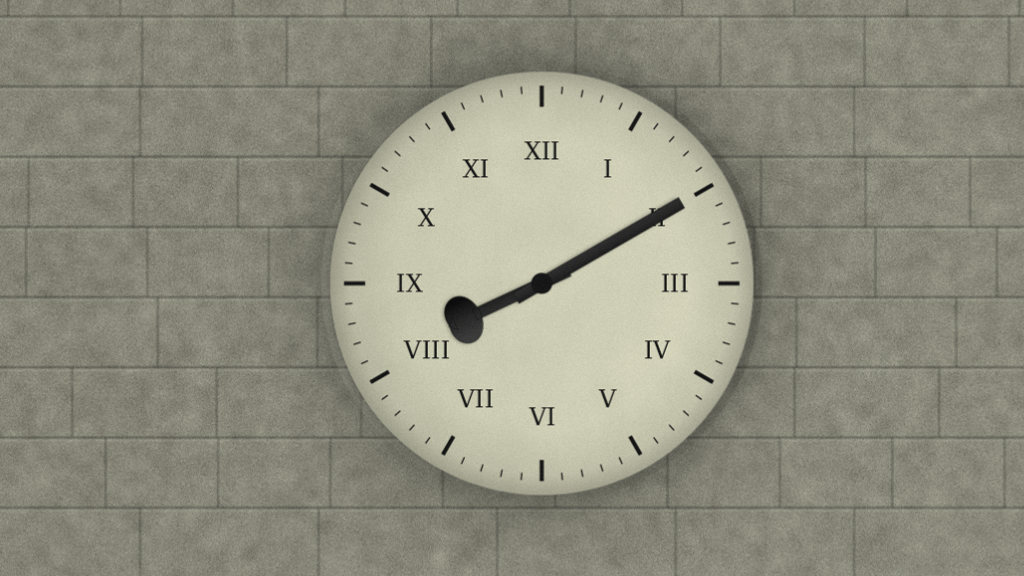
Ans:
8,10
